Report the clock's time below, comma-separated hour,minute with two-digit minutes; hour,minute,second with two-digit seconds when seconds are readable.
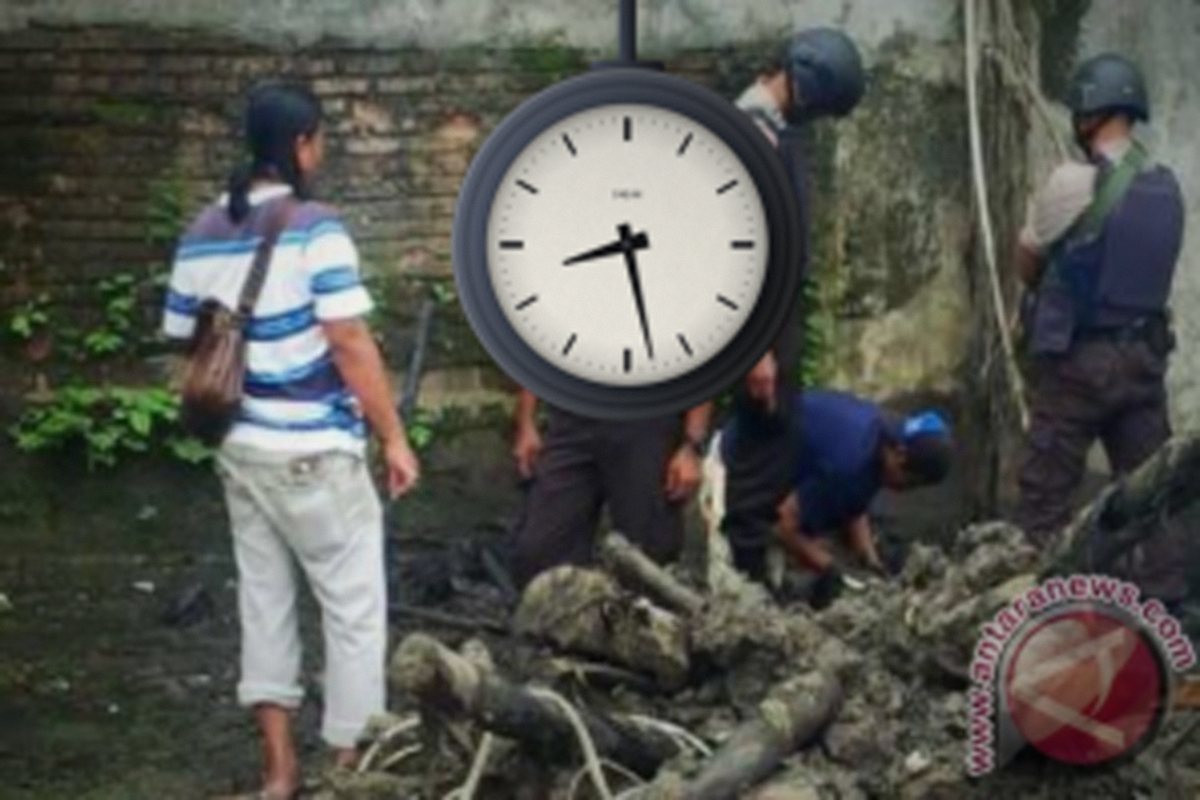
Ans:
8,28
